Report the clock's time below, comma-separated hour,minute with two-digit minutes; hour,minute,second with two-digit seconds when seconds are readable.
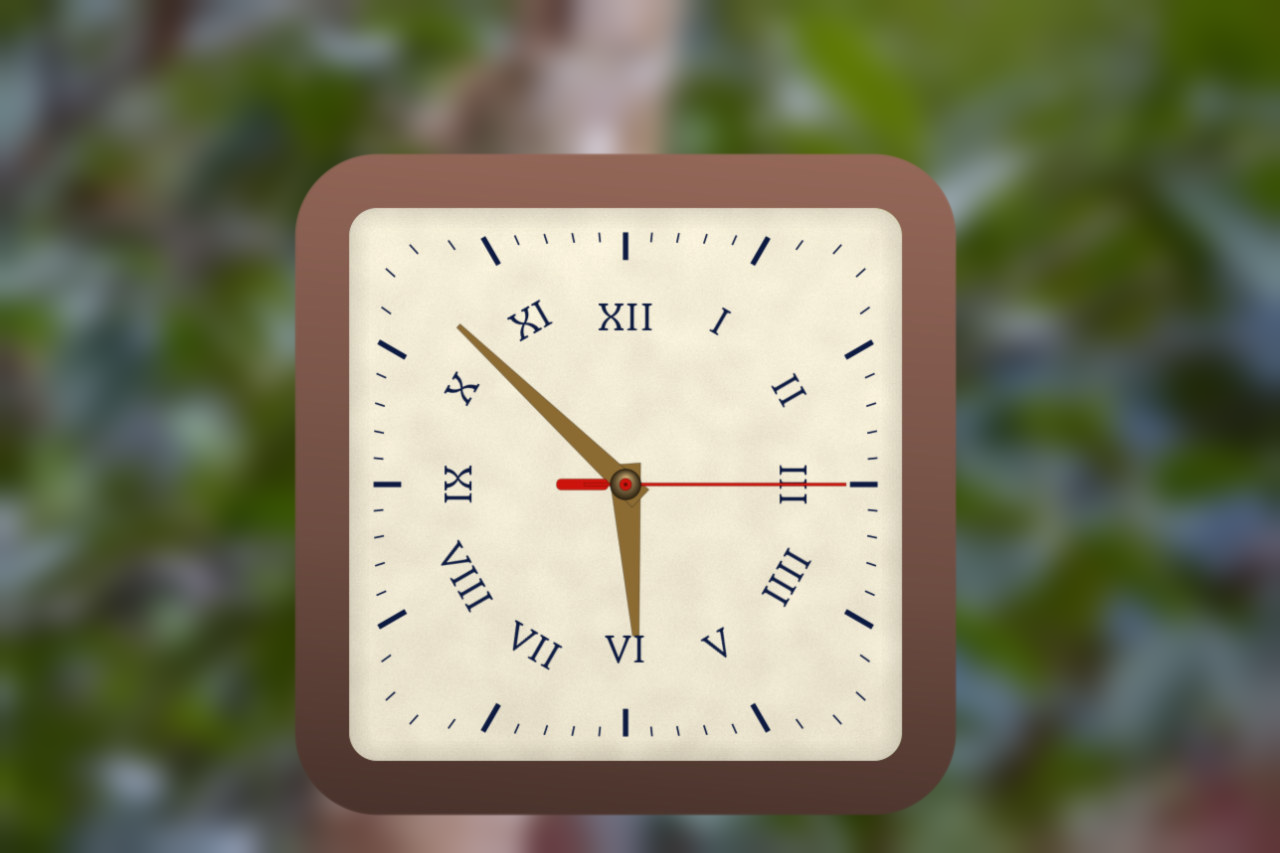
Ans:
5,52,15
